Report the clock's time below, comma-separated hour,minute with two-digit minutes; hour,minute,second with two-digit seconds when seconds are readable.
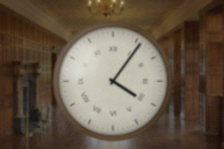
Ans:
4,06
